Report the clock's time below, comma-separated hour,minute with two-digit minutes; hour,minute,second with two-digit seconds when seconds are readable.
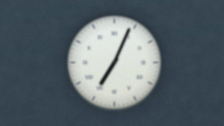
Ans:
7,04
